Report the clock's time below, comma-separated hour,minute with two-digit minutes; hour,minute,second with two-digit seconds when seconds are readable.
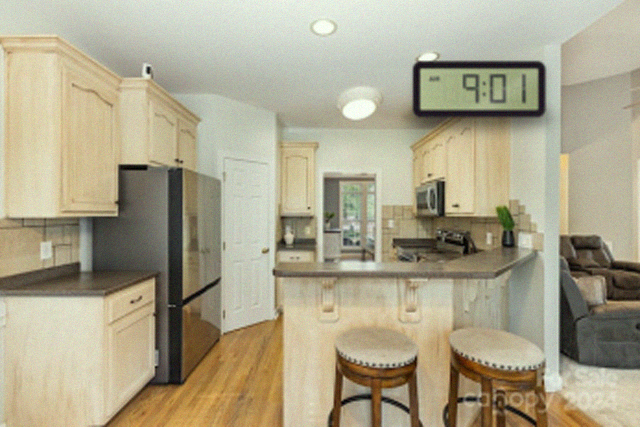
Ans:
9,01
